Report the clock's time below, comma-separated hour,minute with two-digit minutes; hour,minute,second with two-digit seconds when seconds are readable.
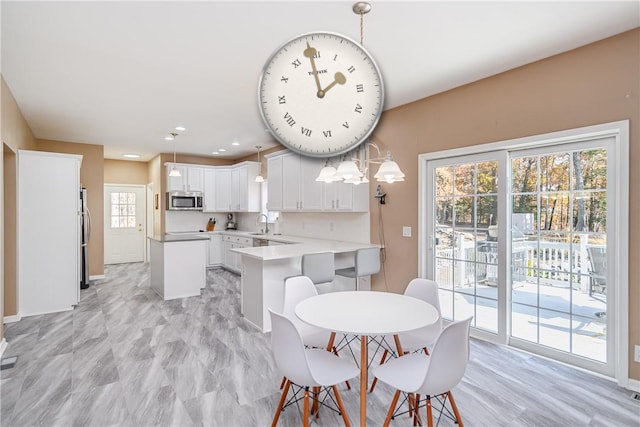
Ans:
1,59
